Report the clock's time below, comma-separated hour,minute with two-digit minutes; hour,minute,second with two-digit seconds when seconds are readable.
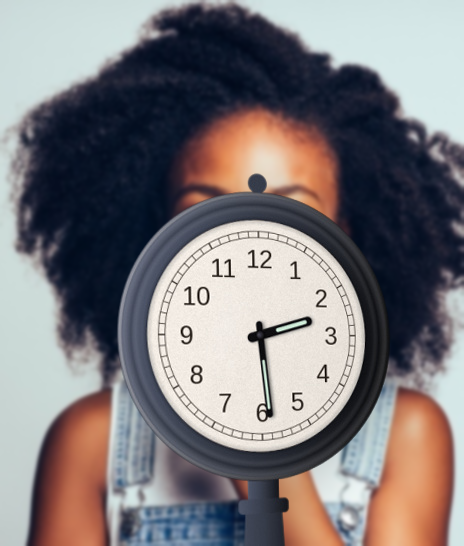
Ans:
2,29
